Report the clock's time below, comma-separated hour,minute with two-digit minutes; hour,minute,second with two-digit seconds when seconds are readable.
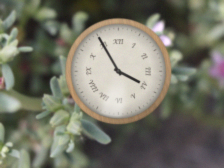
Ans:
3,55
